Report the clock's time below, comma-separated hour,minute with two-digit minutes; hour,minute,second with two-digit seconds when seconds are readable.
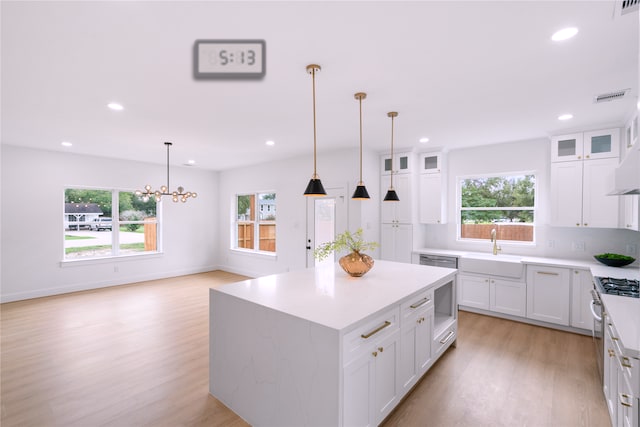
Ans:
5,13
